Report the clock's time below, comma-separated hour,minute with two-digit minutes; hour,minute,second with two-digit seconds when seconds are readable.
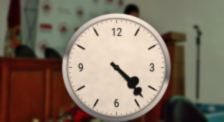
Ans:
4,23
